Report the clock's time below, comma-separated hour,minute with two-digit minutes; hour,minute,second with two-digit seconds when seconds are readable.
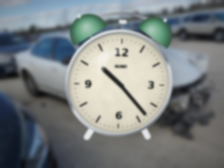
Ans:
10,23
